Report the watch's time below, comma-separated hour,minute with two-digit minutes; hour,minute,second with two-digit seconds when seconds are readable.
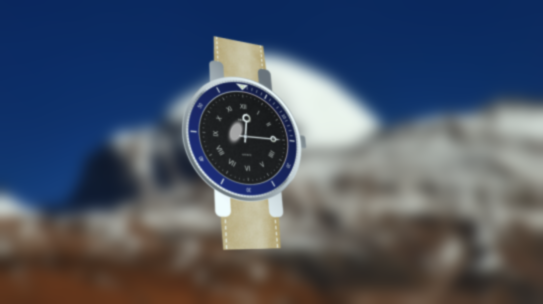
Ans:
12,15
